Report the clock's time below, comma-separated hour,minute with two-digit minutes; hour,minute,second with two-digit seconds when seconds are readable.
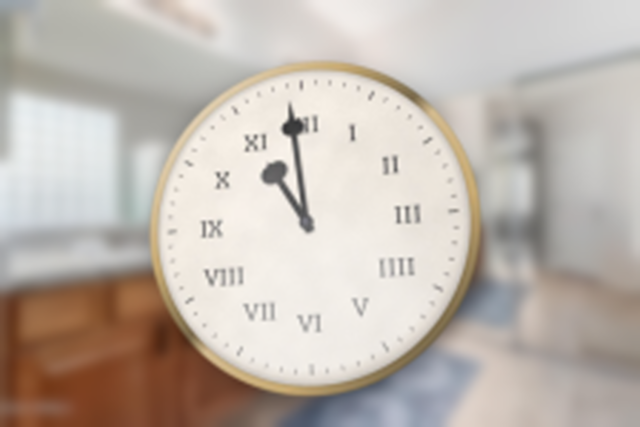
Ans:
10,59
